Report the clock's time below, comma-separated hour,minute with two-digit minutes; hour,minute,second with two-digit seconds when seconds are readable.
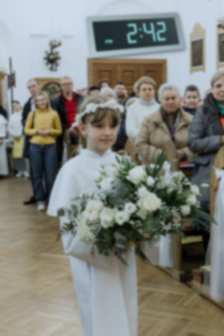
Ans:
2,42
